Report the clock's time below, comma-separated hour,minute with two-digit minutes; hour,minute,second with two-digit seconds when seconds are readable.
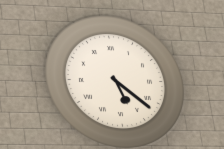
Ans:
5,22
